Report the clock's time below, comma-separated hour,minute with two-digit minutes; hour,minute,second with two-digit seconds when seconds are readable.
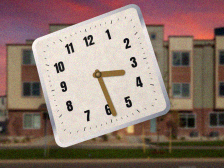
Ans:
3,29
